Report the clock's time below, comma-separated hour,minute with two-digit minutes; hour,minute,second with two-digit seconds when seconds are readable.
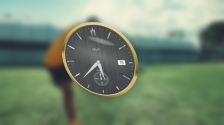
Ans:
5,38
